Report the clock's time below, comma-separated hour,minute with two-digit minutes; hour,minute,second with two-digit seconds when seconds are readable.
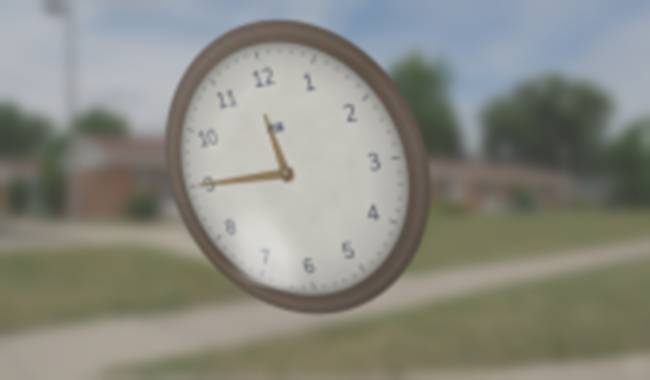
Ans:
11,45
